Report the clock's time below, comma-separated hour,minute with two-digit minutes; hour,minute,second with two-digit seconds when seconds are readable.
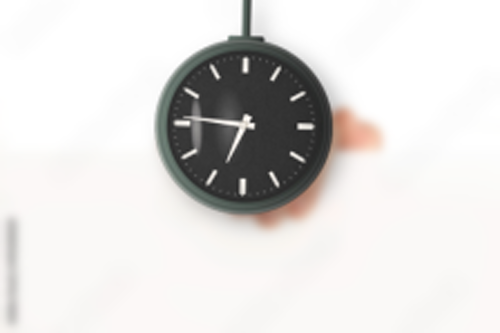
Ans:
6,46
